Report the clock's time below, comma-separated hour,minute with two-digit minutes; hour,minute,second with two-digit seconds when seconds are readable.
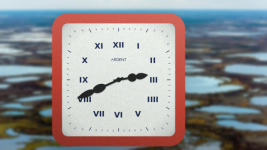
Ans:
2,41
